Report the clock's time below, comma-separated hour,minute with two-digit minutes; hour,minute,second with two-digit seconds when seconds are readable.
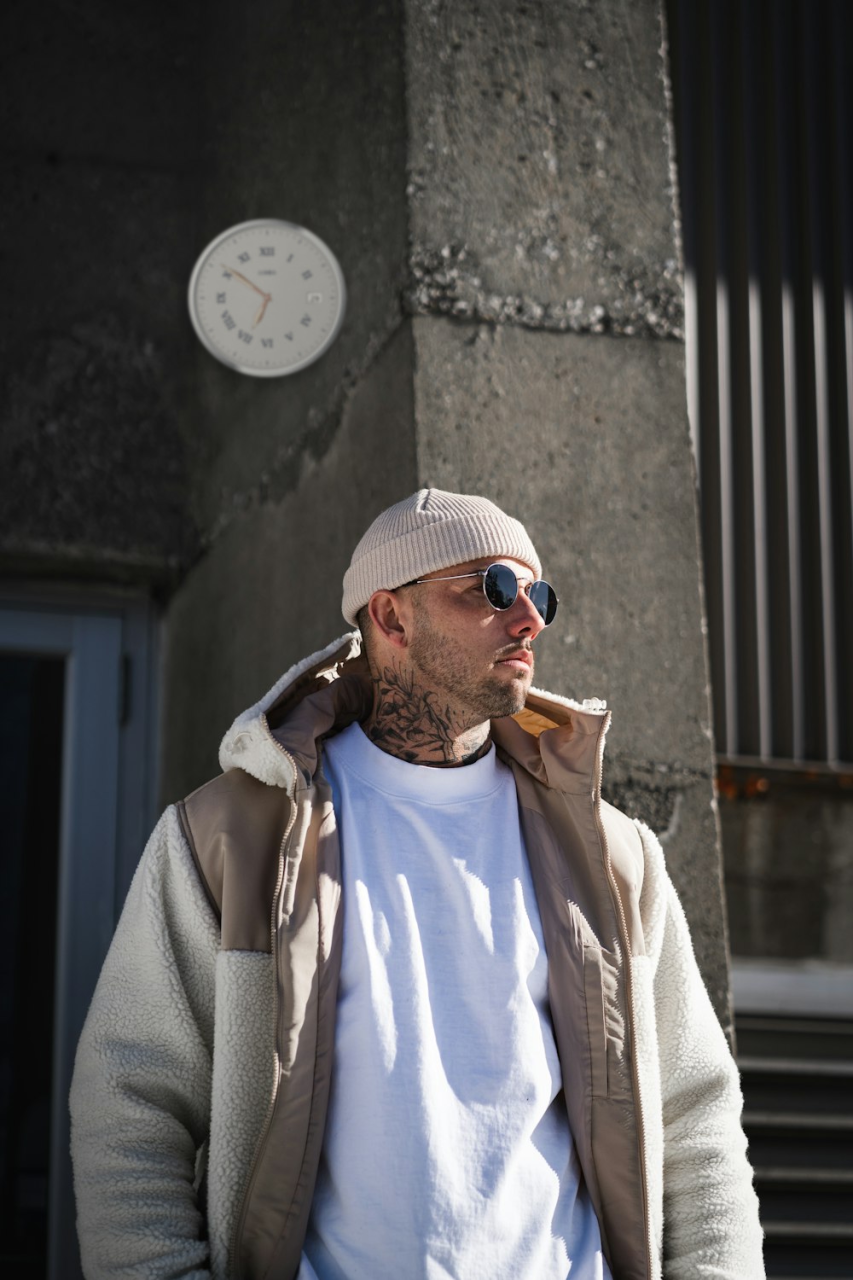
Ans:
6,51
